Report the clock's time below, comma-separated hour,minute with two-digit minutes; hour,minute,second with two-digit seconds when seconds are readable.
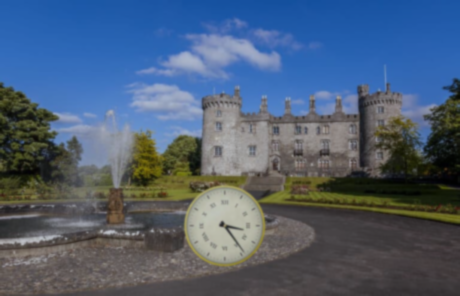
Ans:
3,24
